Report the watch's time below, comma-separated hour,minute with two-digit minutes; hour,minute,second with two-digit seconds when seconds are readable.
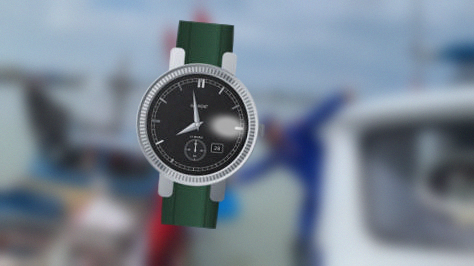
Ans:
7,58
